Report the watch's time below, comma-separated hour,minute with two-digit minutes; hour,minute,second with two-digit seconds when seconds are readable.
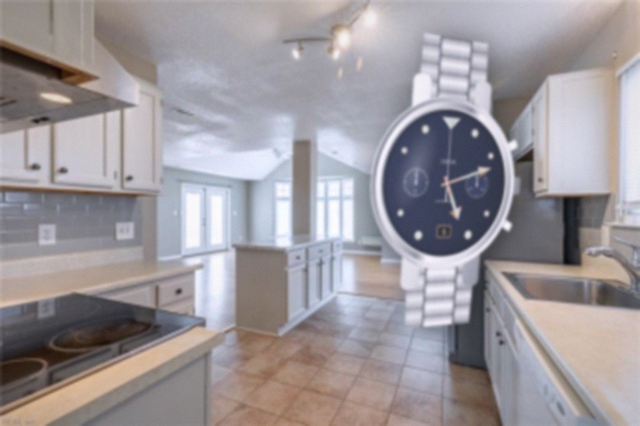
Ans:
5,12
